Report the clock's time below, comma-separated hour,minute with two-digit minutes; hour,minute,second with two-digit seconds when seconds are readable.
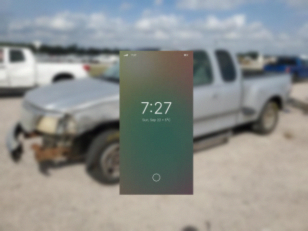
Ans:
7,27
